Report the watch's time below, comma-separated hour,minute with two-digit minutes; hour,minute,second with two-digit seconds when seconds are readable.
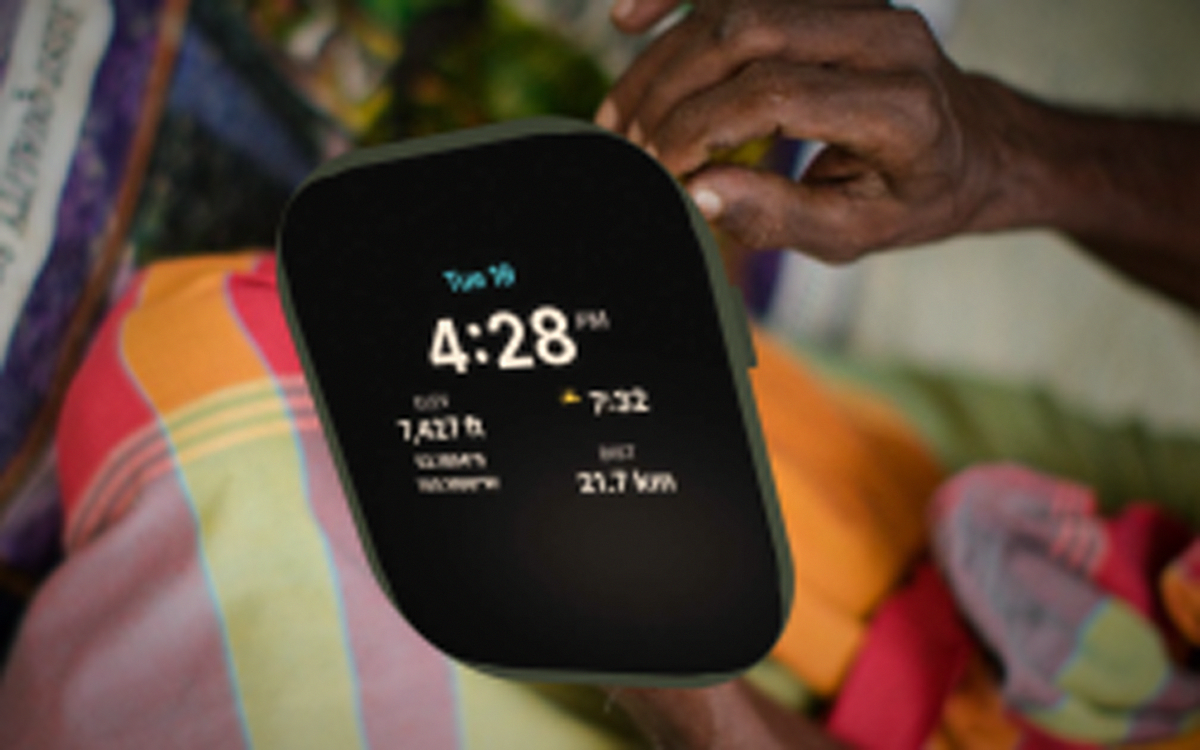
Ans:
4,28
